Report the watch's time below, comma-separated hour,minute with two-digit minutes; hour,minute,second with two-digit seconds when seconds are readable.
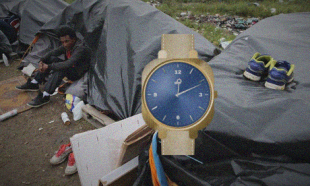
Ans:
12,11
